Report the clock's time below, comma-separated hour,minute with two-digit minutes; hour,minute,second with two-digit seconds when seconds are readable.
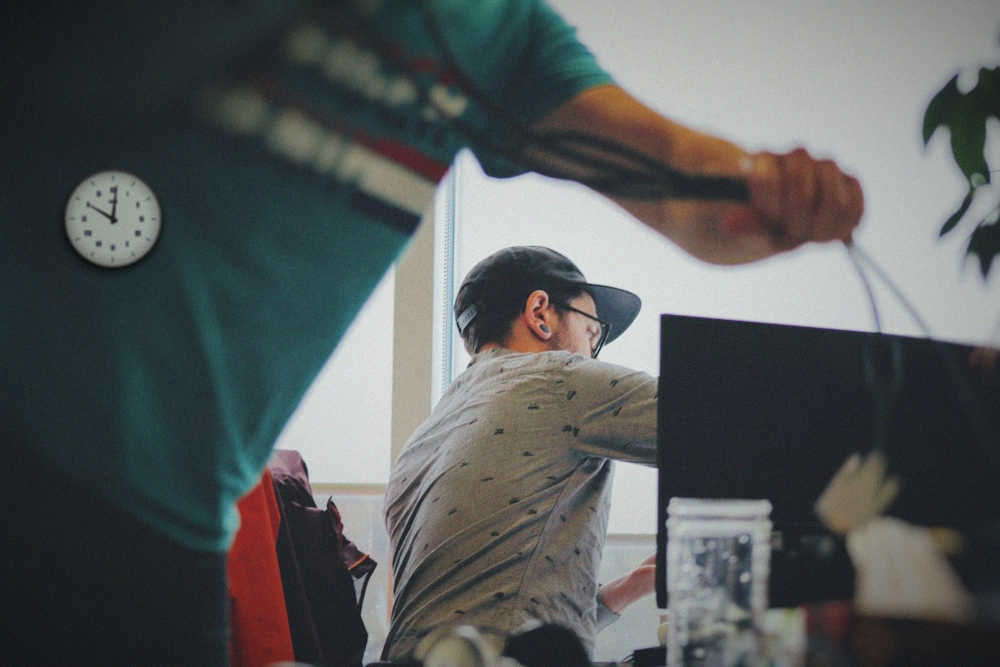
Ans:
10,01
